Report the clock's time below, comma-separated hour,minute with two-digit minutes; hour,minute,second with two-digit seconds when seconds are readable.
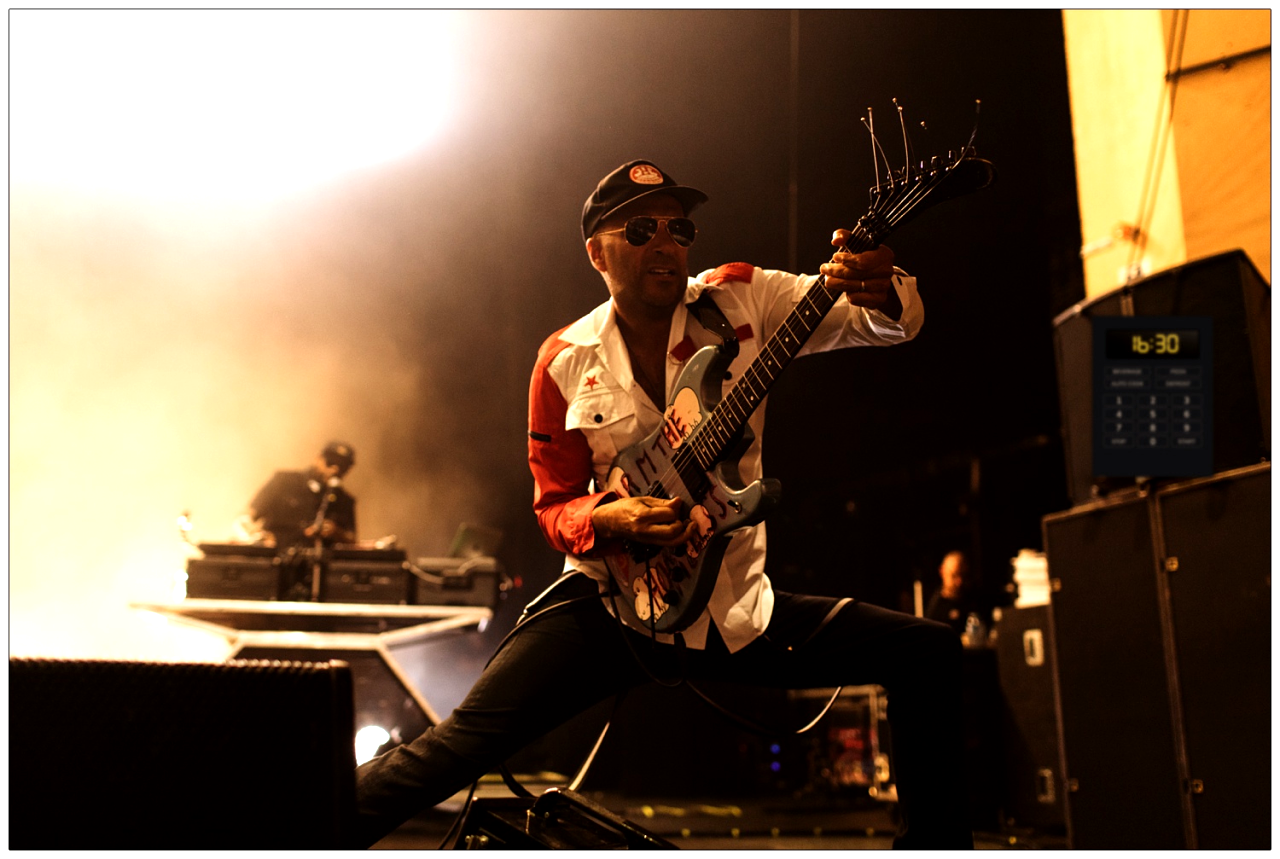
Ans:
16,30
